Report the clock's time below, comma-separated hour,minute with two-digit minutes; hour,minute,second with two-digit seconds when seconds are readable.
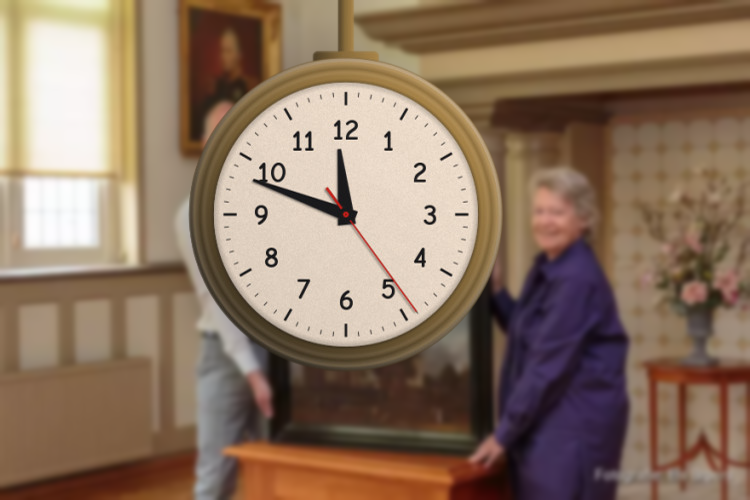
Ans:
11,48,24
